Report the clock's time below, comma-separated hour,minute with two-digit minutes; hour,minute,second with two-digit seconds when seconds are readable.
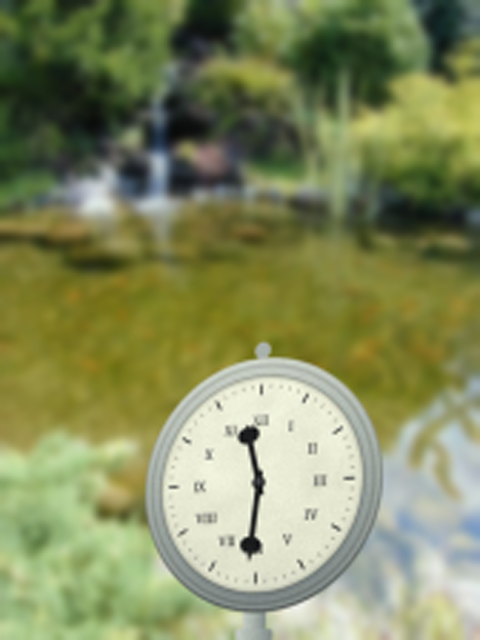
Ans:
11,31
